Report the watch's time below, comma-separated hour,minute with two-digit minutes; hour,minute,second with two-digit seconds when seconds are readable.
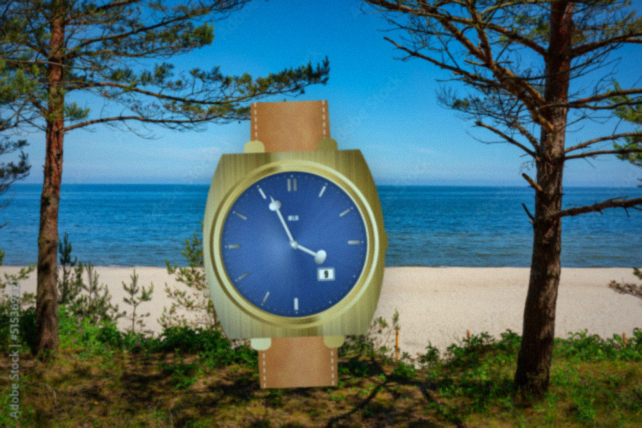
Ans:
3,56
